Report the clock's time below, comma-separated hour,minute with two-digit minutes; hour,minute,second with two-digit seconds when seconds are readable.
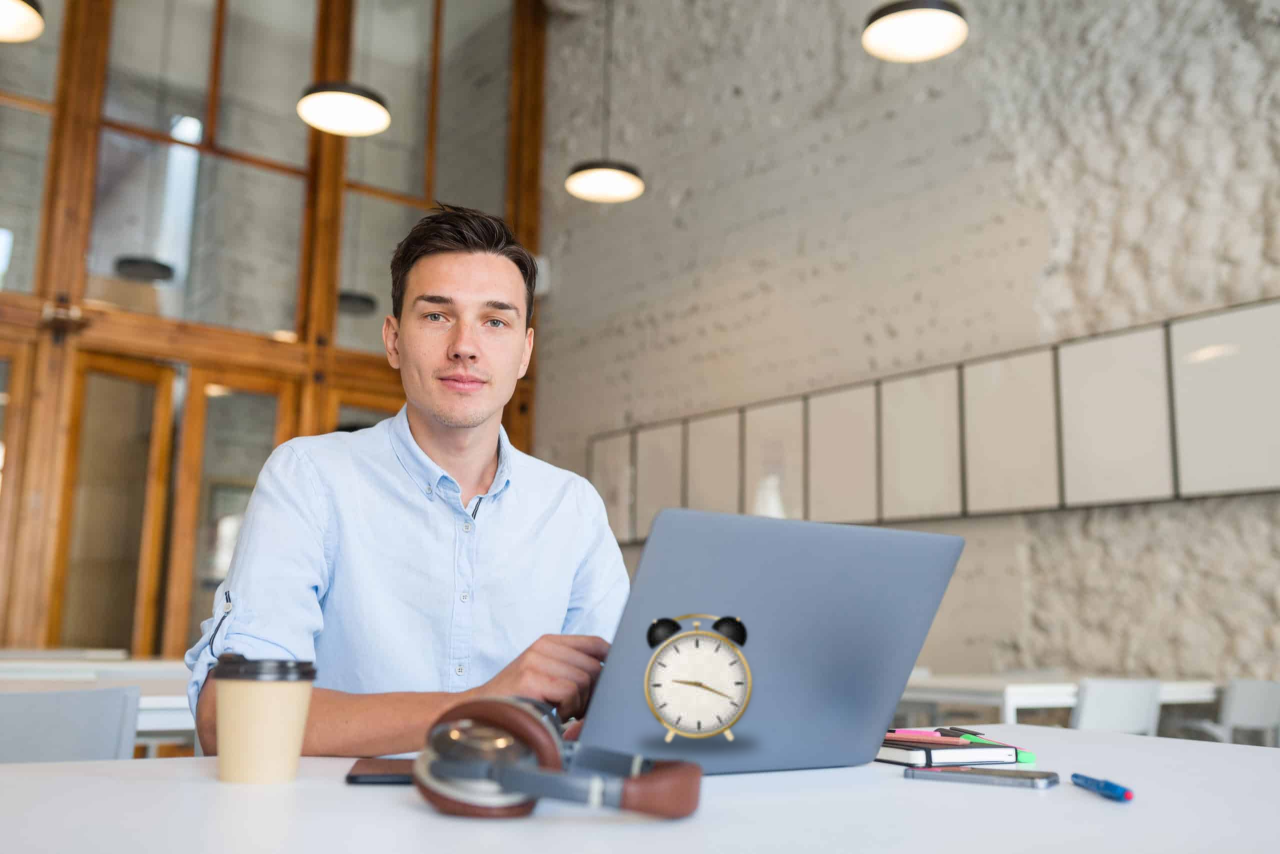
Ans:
9,19
